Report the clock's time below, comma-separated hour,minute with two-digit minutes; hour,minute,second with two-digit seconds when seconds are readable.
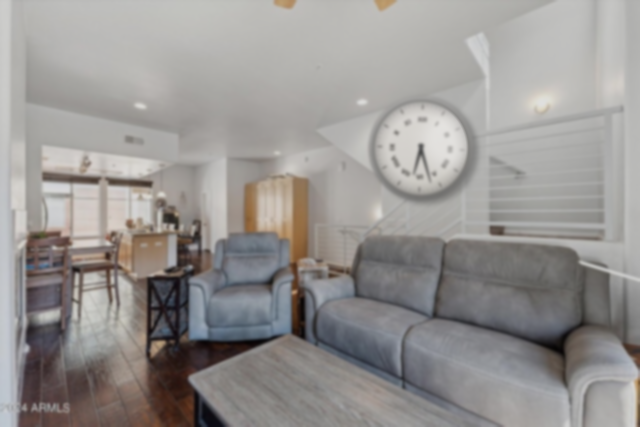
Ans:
6,27
